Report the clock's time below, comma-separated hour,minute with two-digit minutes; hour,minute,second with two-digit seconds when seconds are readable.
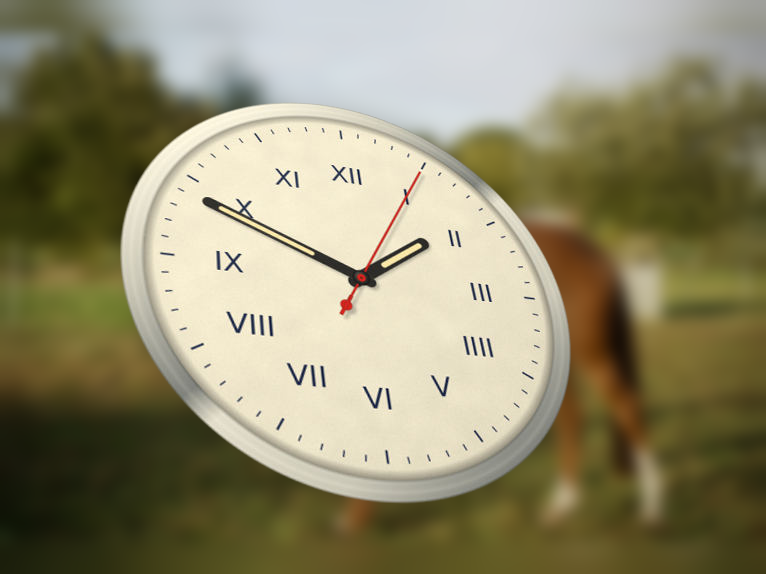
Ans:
1,49,05
